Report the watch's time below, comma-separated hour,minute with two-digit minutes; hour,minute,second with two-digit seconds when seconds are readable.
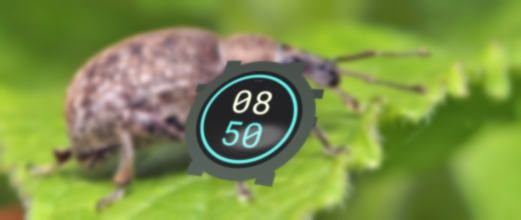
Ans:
8,50
